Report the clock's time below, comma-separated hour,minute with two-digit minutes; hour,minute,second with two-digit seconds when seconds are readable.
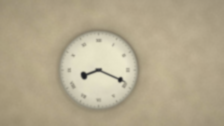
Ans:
8,19
